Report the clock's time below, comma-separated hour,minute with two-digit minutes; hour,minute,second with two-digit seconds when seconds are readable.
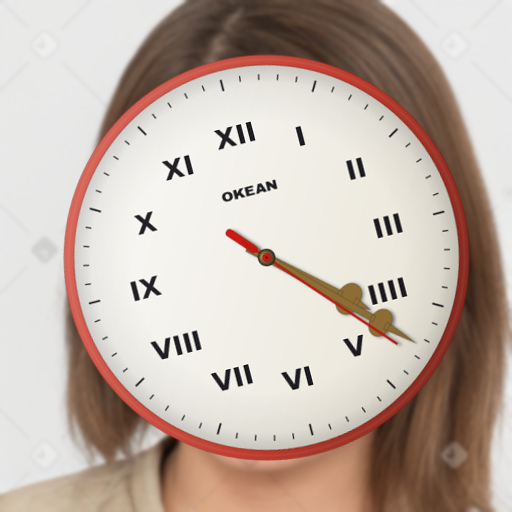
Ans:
4,22,23
